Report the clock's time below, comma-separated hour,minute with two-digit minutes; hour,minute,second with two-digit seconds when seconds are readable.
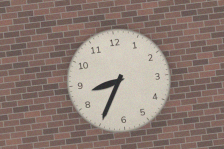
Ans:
8,35
